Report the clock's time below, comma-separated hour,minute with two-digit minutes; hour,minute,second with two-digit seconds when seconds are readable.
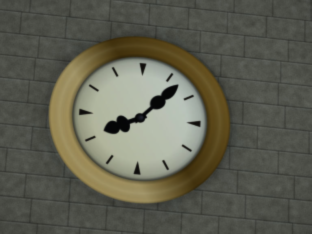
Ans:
8,07
